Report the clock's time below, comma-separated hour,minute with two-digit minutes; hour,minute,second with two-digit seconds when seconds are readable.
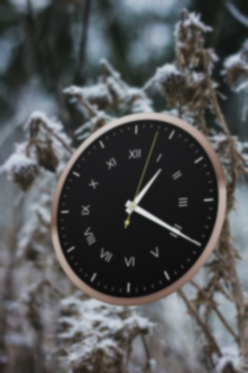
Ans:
1,20,03
